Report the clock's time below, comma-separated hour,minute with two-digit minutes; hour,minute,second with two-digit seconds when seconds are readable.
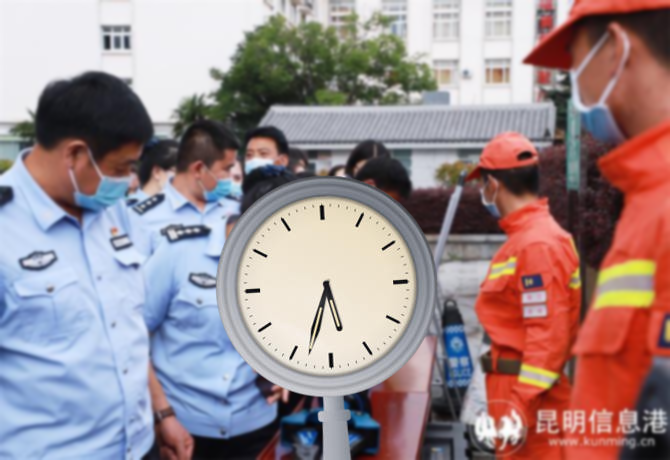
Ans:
5,33
